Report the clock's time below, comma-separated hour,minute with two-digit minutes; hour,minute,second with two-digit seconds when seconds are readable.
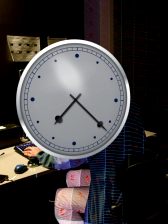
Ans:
7,22
